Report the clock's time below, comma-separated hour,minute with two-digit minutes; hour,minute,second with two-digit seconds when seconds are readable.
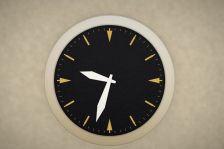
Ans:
9,33
